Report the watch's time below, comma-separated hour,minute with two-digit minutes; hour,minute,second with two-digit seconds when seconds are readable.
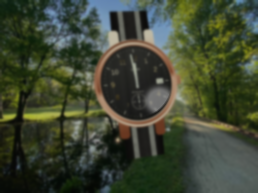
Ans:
11,59
